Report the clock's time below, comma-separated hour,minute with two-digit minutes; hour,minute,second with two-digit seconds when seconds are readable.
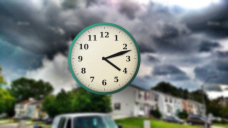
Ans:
4,12
